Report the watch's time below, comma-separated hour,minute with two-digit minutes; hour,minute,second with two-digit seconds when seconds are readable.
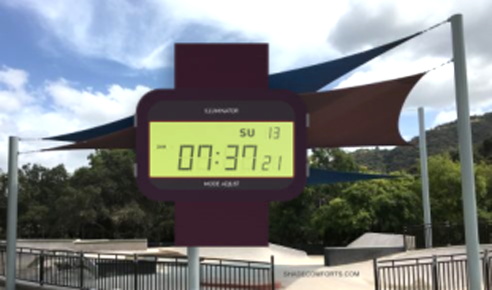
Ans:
7,37,21
